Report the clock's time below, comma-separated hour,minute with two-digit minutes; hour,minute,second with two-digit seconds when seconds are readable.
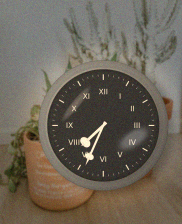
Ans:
7,34
